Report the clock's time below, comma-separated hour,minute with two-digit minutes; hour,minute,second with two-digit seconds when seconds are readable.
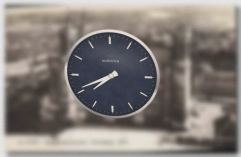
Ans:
7,41
